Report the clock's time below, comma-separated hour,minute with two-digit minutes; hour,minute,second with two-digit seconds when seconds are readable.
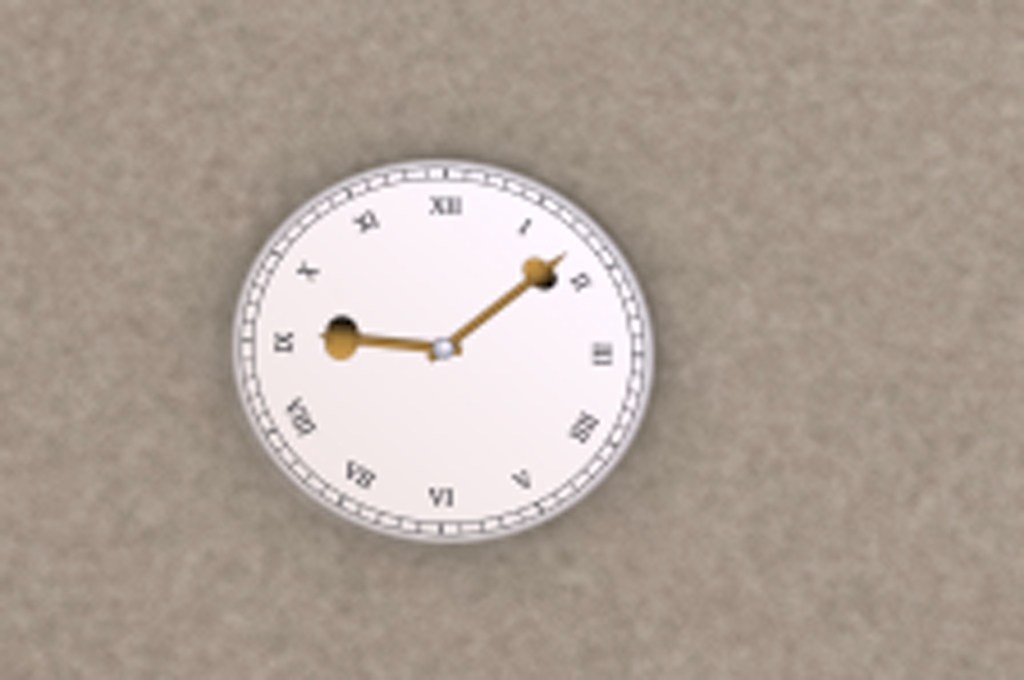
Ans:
9,08
